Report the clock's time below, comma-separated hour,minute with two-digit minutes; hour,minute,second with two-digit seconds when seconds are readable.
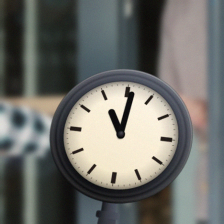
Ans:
11,01
